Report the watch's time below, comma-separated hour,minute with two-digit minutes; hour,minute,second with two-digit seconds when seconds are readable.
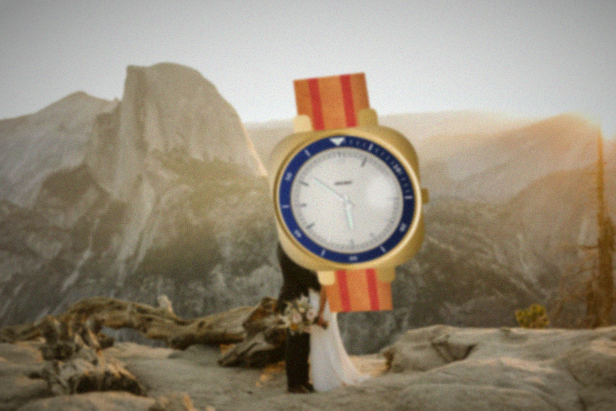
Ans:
5,52
